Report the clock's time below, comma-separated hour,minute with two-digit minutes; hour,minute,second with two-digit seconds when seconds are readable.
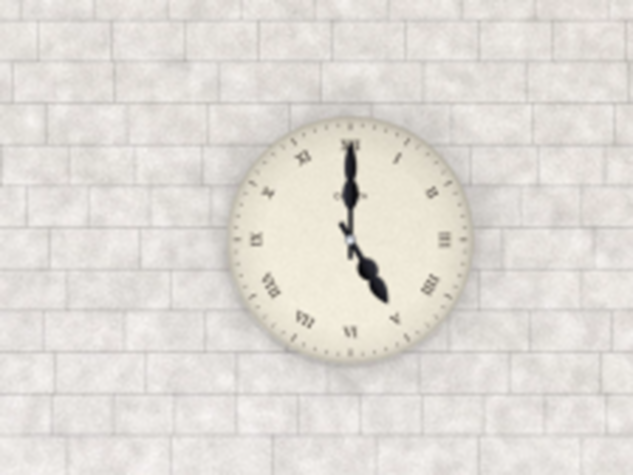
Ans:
5,00
